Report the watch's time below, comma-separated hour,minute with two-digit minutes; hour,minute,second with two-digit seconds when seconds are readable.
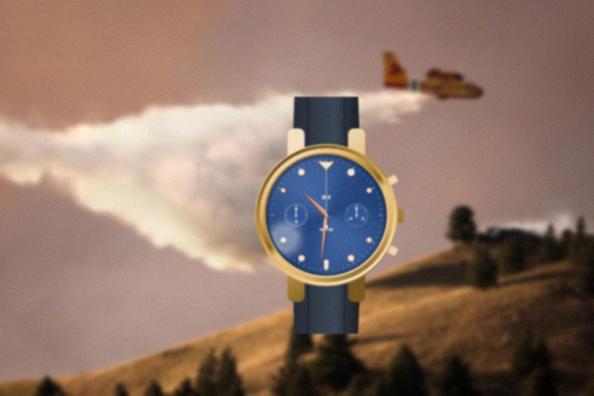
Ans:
10,31
